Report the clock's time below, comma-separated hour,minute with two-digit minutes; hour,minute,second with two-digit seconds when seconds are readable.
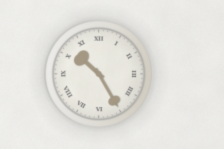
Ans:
10,25
